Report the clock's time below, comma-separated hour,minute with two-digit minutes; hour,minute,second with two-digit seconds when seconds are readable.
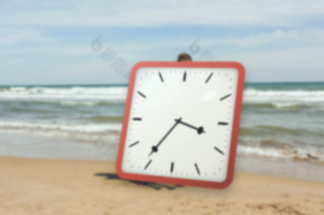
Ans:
3,36
